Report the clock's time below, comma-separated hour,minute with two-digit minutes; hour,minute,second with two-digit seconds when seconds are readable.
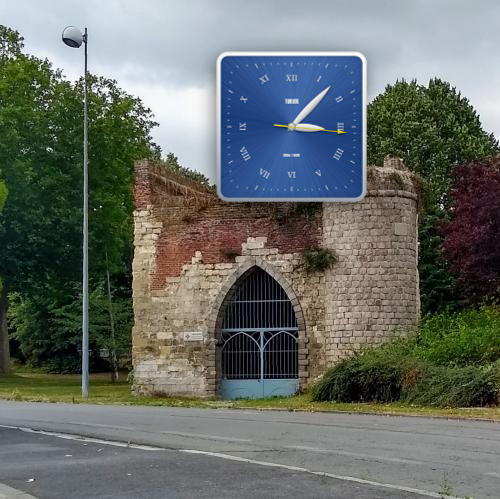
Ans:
3,07,16
